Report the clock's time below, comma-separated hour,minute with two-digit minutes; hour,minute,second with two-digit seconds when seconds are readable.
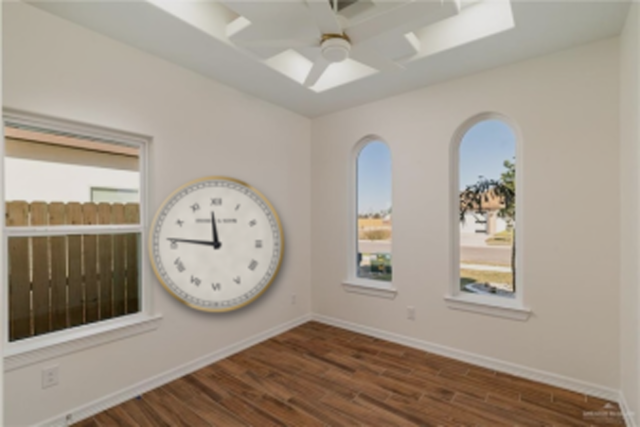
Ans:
11,46
